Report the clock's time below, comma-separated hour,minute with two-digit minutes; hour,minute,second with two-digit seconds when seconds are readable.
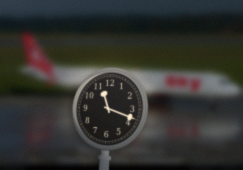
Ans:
11,18
